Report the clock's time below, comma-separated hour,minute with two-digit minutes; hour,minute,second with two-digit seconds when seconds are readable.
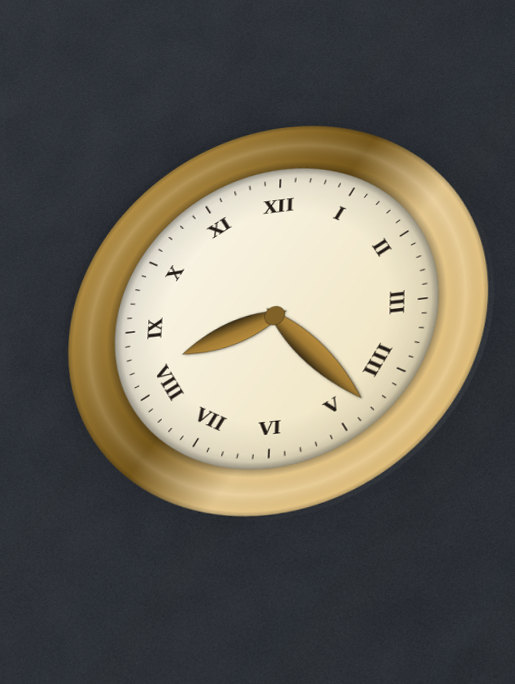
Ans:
8,23
